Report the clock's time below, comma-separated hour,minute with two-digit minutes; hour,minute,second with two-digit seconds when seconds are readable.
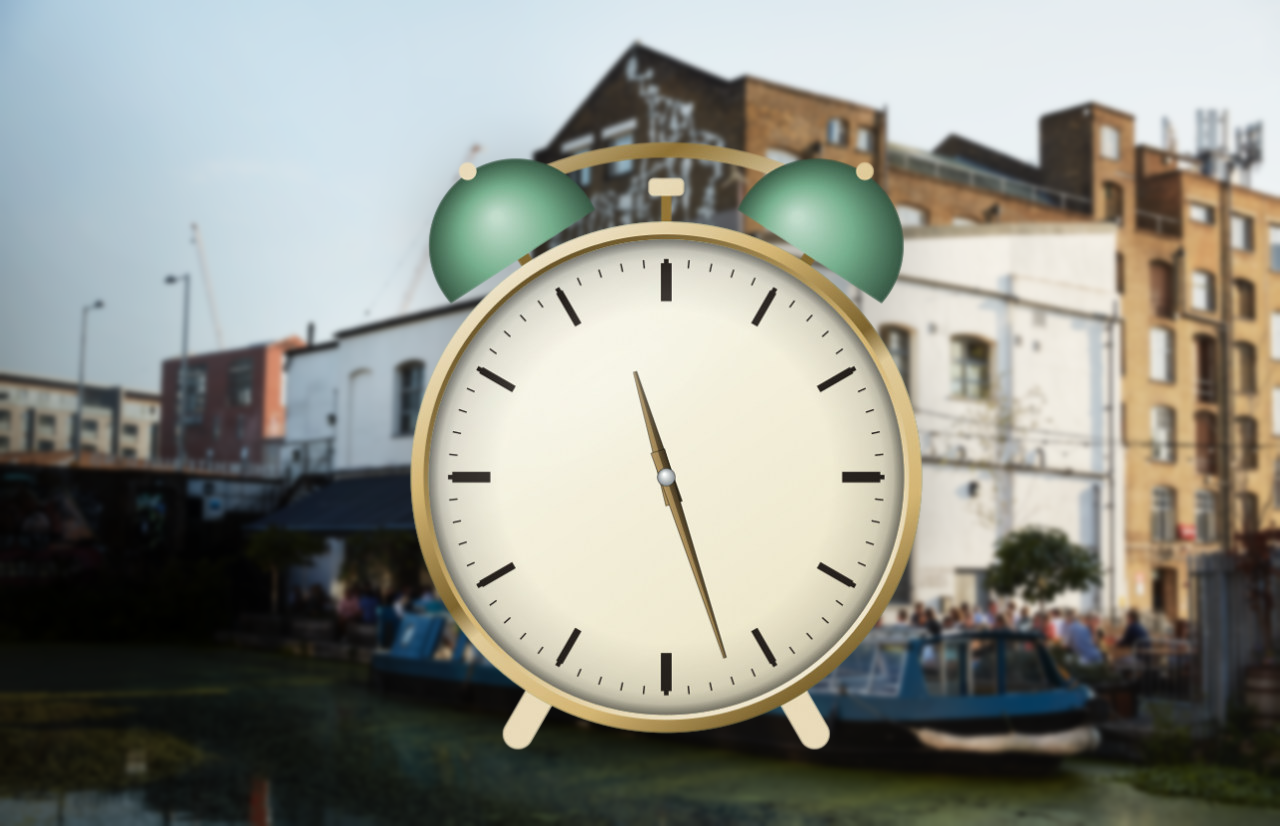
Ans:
11,27
